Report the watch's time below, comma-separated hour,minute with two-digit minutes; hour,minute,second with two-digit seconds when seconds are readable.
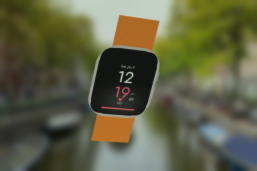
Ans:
12,19
